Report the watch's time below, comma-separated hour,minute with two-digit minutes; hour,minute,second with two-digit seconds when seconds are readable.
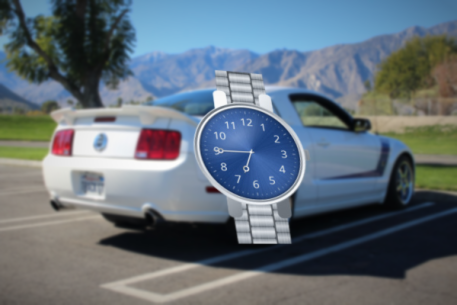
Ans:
6,45
